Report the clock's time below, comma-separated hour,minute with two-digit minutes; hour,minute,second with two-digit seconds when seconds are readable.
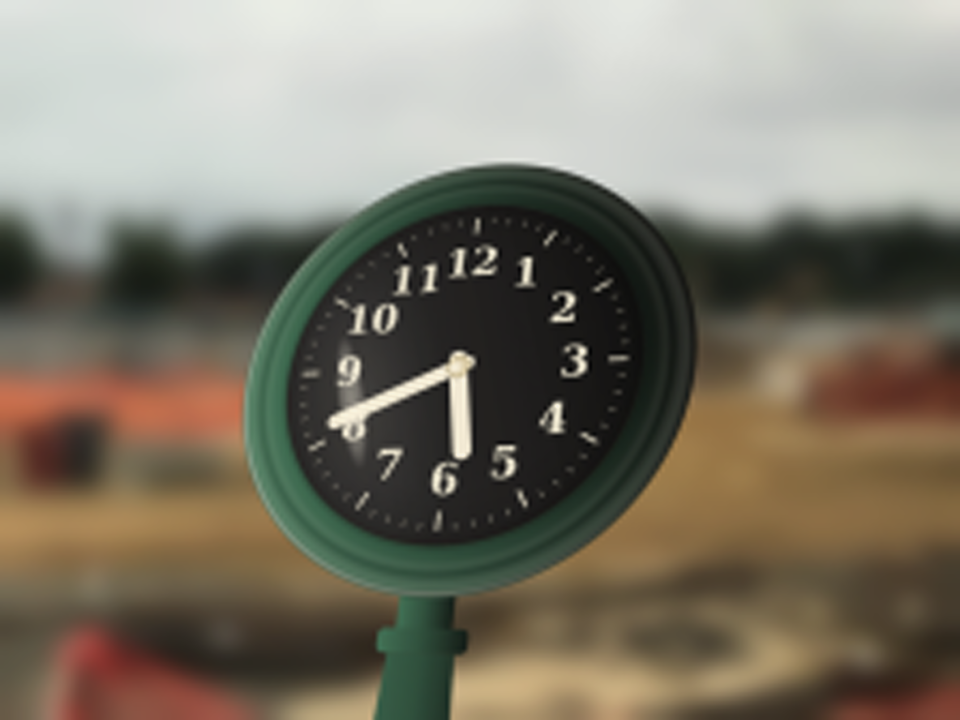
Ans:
5,41
